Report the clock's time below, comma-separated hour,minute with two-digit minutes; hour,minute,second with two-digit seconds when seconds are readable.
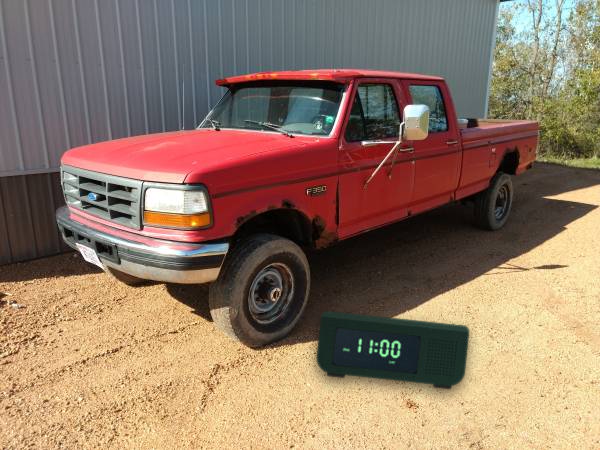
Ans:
11,00
